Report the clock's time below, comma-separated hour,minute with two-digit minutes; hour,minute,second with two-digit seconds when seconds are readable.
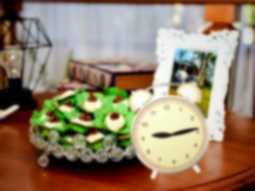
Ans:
9,14
